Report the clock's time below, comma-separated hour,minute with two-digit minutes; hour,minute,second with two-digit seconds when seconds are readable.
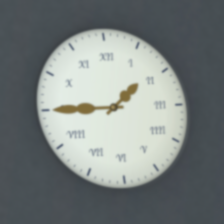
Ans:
1,45
